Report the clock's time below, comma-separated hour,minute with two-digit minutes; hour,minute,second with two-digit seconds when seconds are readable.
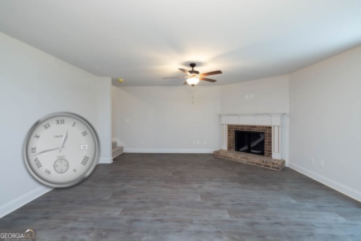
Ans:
12,43
